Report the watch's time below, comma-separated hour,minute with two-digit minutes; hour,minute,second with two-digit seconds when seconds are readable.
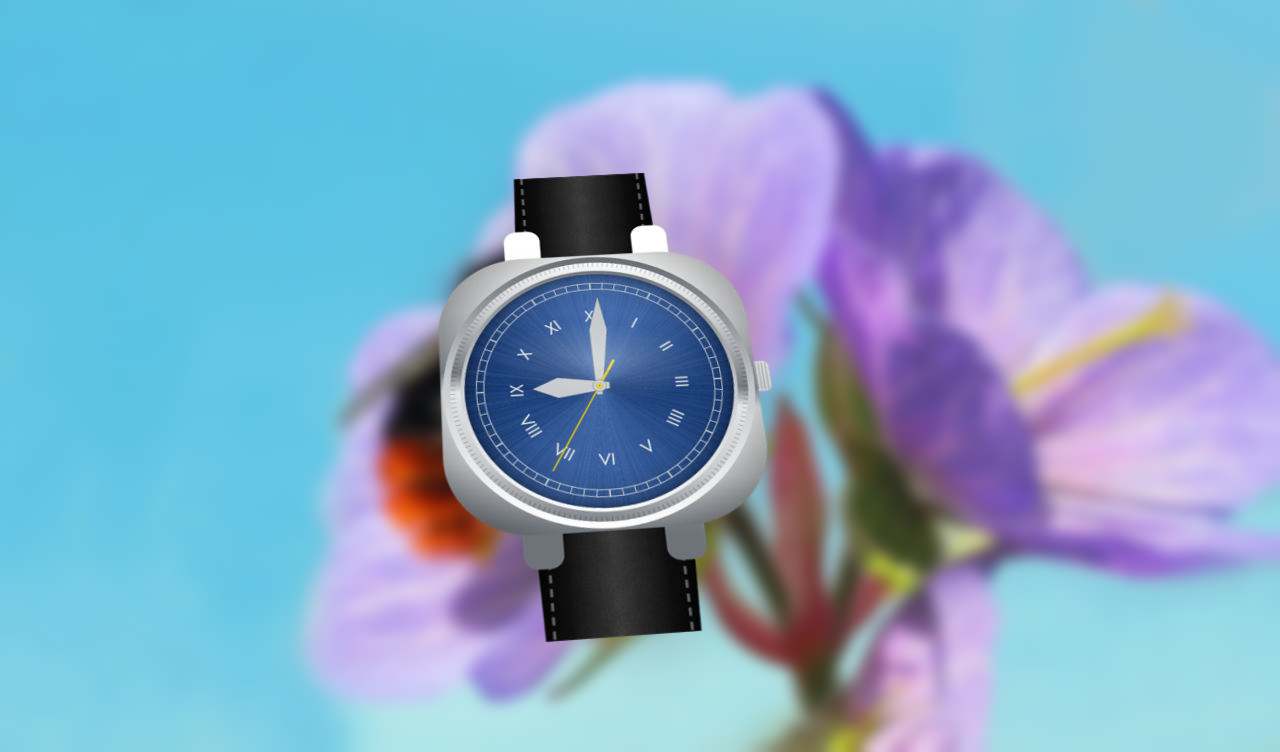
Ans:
9,00,35
